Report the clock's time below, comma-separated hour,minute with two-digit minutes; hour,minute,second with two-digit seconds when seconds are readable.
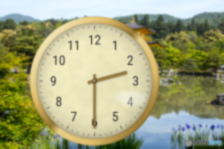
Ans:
2,30
